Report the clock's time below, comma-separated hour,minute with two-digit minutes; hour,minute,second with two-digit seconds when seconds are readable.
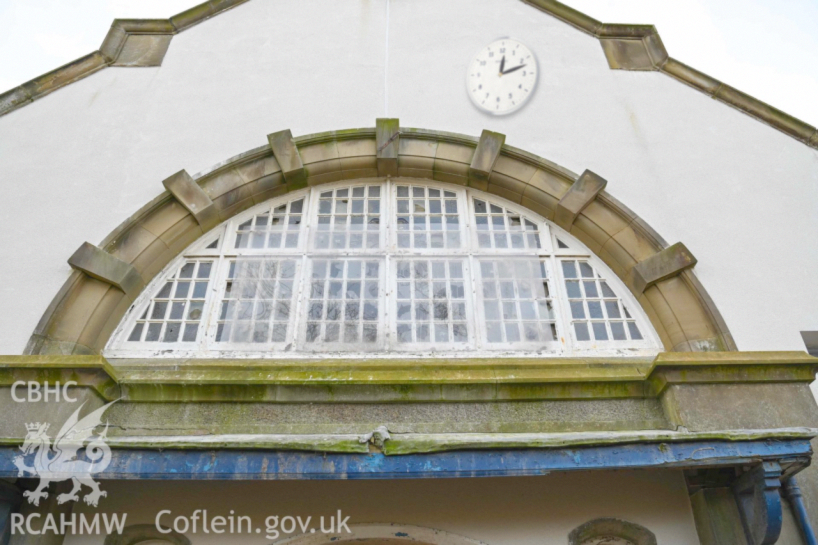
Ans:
12,12
